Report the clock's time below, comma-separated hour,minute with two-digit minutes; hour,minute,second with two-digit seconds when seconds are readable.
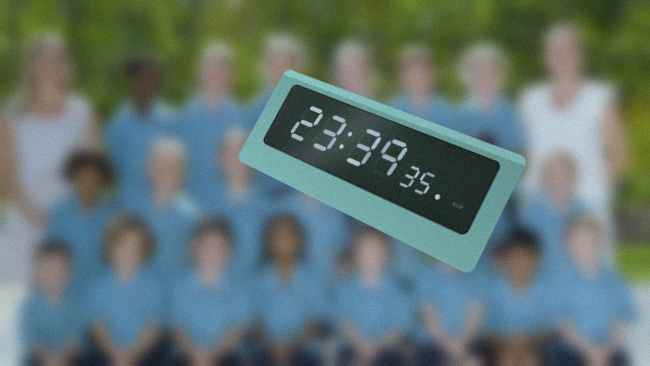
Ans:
23,39,35
